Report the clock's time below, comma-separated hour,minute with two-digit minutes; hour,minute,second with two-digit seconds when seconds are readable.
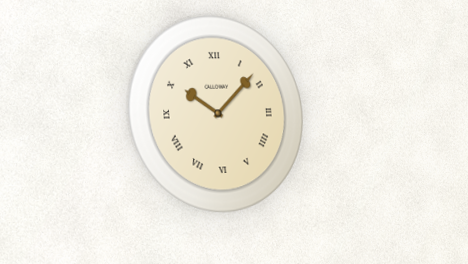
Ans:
10,08
